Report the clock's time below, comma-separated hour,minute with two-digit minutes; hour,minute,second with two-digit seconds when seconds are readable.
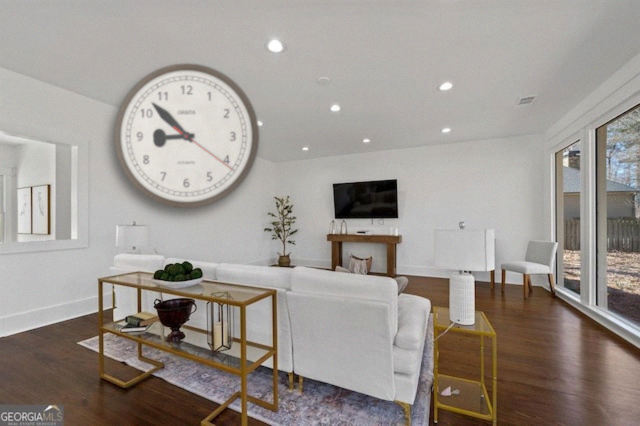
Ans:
8,52,21
